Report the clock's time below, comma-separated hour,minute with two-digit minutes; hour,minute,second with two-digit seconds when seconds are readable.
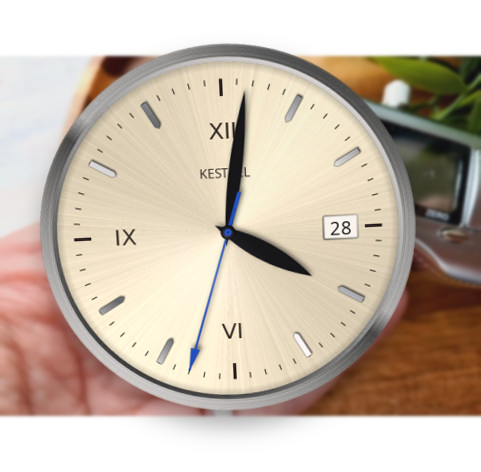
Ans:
4,01,33
